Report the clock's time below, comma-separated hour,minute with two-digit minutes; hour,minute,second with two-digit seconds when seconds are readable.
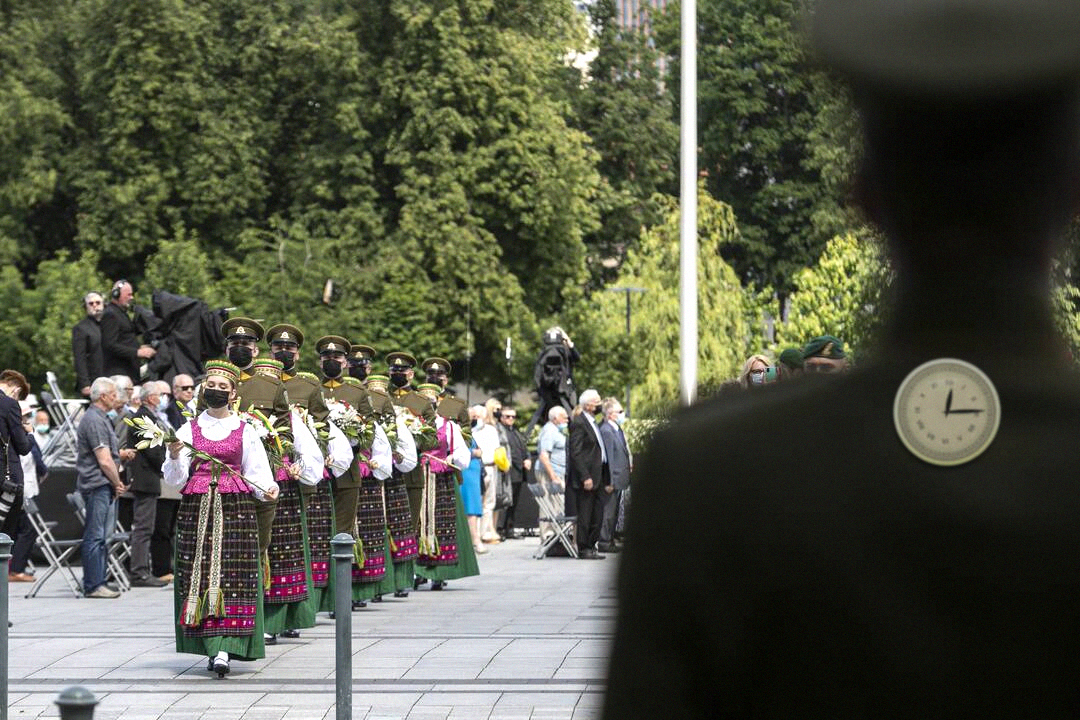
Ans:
12,14
